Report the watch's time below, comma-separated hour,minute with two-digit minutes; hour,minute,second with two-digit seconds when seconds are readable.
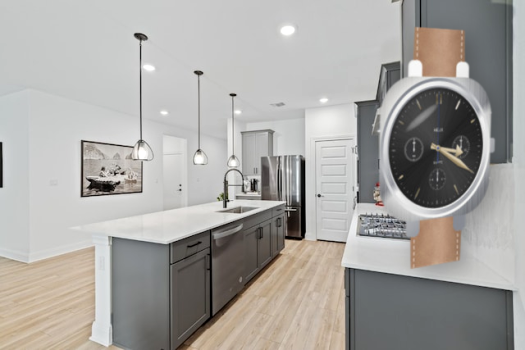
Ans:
3,20
